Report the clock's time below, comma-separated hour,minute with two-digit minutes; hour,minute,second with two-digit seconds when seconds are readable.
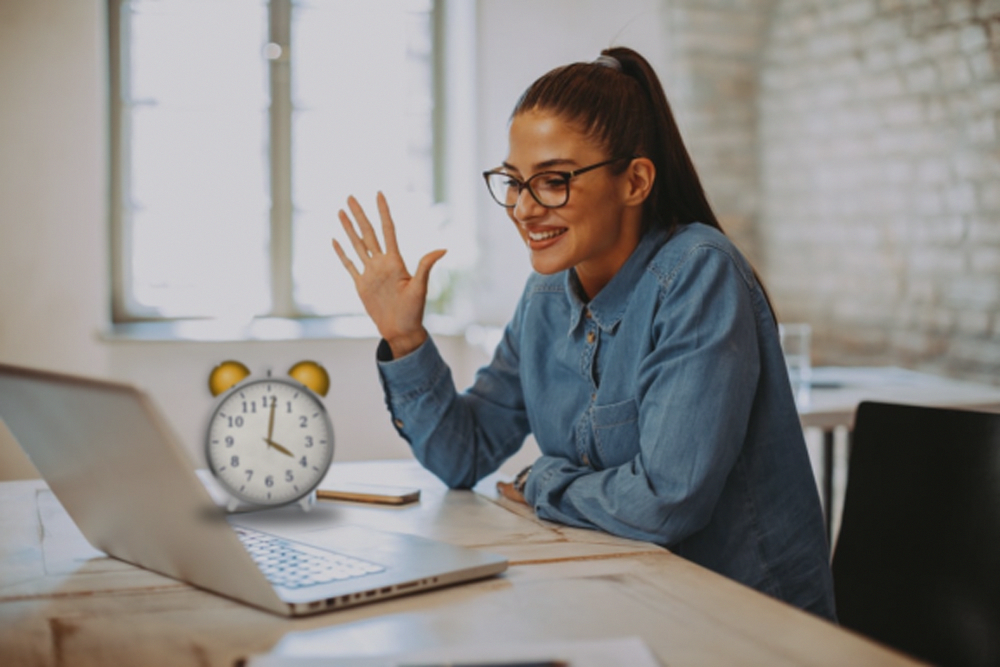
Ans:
4,01
